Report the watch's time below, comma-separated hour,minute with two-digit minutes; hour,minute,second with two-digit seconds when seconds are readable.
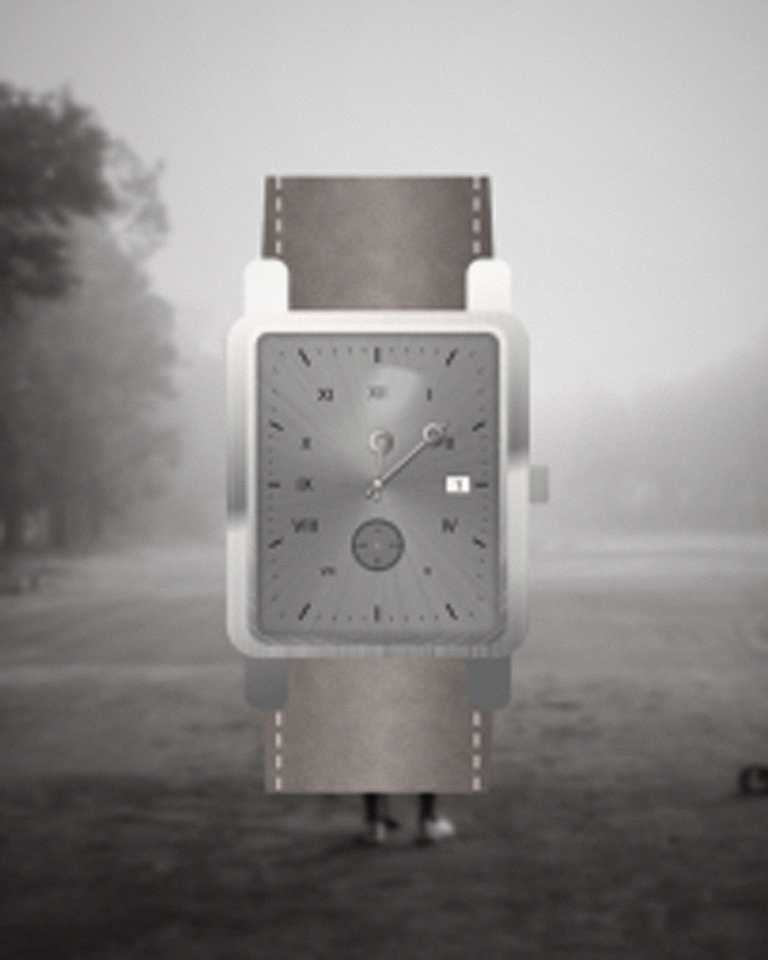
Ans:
12,08
